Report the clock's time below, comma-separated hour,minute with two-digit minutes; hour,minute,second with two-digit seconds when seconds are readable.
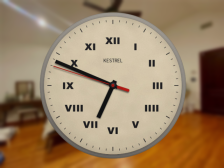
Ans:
6,48,48
